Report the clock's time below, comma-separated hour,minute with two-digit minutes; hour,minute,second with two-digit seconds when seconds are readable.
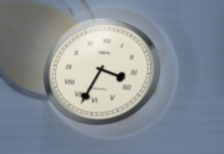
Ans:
3,33
